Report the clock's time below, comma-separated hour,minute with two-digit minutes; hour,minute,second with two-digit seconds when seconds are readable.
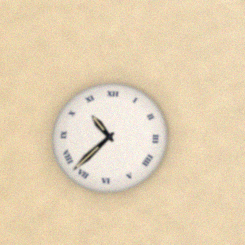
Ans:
10,37
